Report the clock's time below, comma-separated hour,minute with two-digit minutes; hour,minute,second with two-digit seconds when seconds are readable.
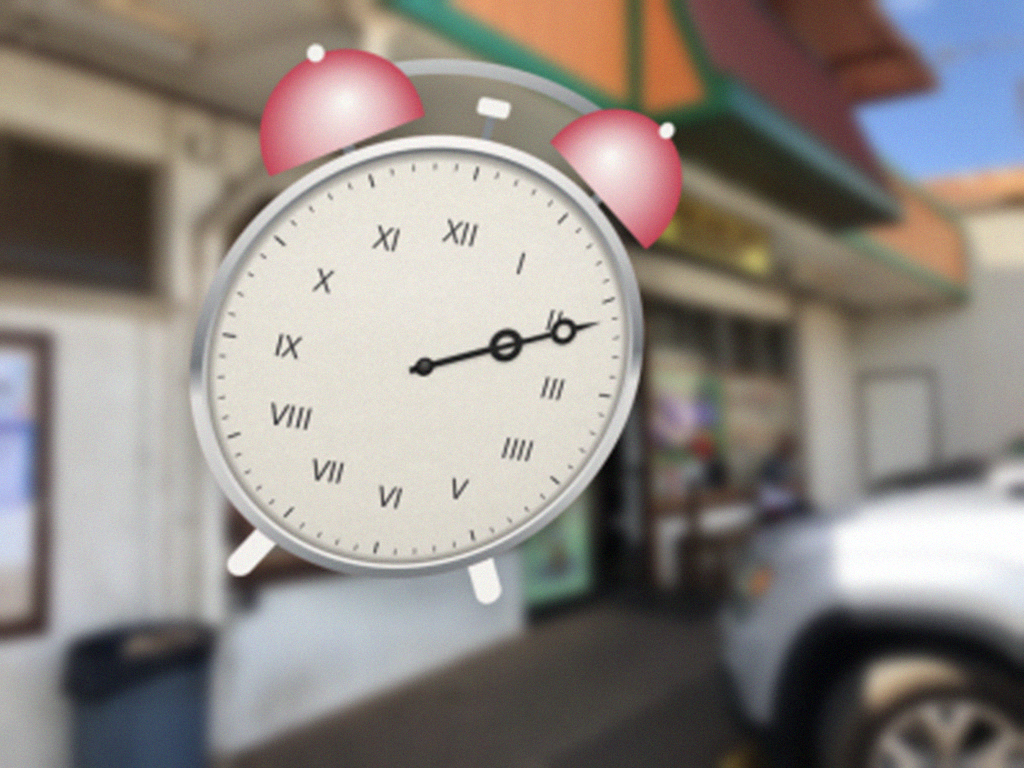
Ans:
2,11
